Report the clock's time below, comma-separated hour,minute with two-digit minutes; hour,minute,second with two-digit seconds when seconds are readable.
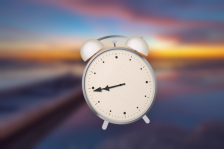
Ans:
8,44
